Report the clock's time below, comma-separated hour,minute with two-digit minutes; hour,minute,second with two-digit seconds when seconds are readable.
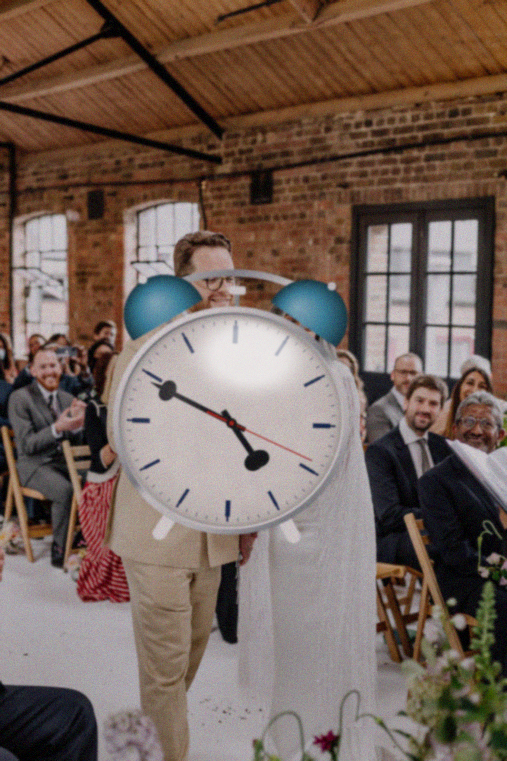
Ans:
4,49,19
